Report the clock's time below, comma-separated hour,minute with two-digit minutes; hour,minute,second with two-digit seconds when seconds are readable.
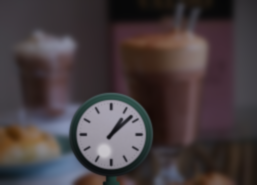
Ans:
1,08
